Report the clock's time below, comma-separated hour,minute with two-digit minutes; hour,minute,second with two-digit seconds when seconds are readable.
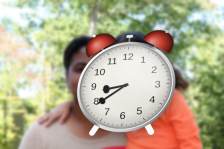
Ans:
8,39
